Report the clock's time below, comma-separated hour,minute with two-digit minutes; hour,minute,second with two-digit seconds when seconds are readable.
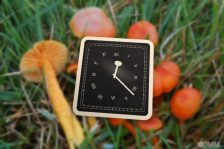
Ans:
12,22
